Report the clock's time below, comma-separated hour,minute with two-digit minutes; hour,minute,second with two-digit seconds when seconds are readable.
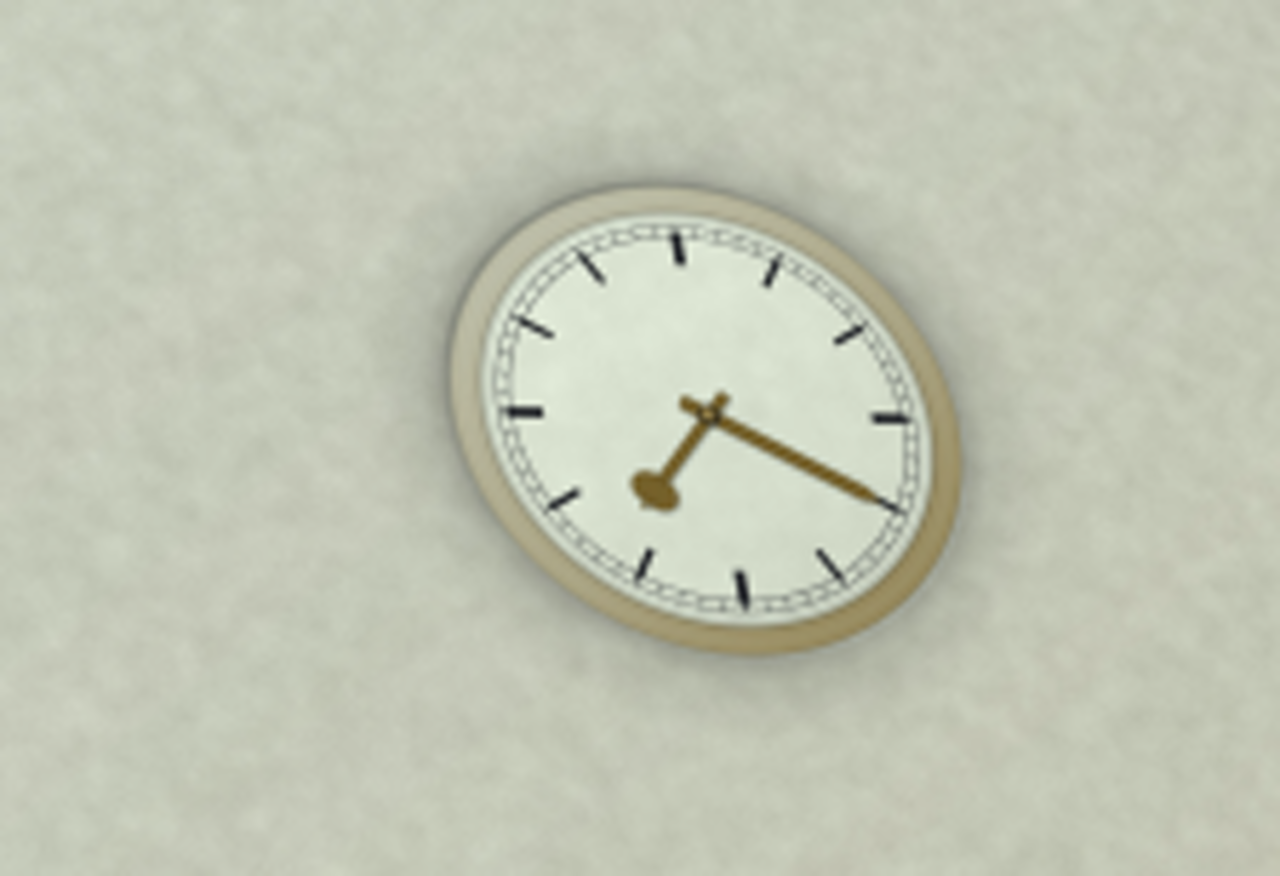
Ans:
7,20
